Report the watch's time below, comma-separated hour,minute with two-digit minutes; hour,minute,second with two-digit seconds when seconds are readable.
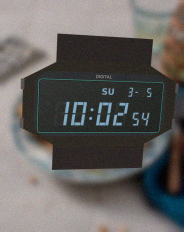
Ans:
10,02,54
